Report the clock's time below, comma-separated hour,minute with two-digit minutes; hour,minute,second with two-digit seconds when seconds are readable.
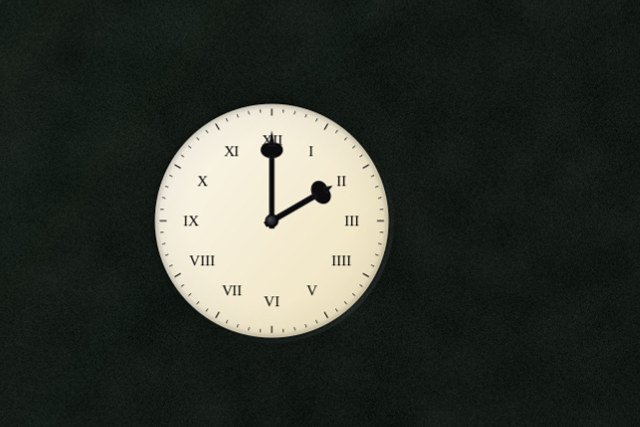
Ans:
2,00
